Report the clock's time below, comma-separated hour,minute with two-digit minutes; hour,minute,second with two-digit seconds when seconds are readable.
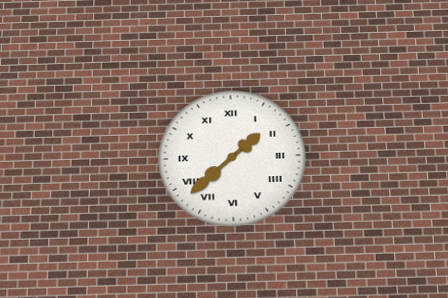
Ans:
1,38
